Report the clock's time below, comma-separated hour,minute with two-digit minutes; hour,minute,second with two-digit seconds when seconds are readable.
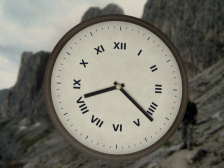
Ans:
8,22
